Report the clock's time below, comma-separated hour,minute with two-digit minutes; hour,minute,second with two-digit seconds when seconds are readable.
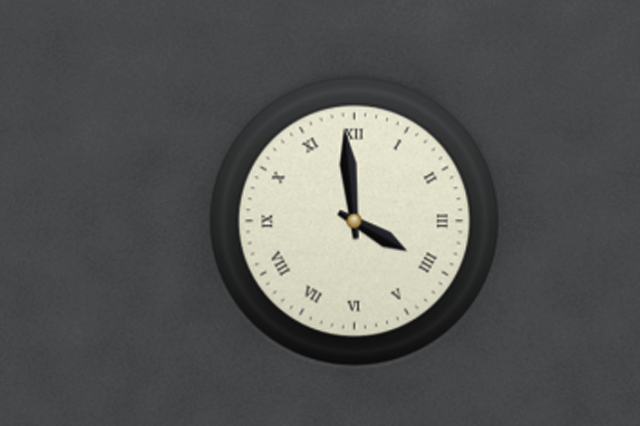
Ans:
3,59
